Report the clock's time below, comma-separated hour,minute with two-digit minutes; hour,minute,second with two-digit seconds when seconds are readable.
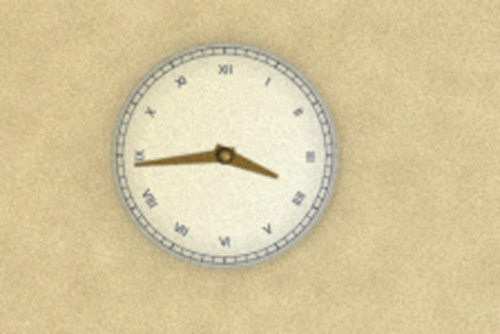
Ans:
3,44
